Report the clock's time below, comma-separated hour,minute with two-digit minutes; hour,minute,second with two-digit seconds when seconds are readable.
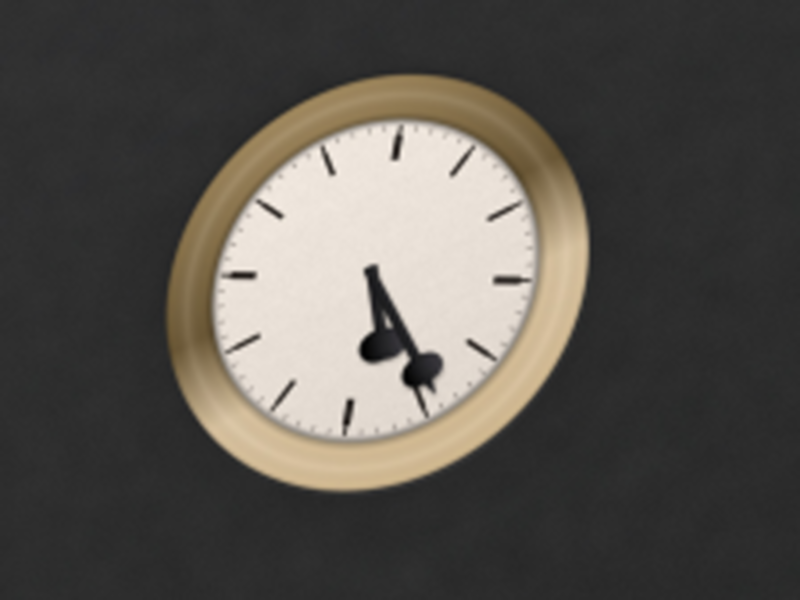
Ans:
5,24
